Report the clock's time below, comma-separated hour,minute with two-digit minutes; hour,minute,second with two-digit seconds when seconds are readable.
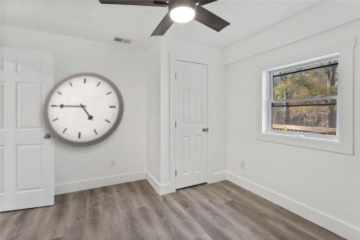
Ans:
4,45
